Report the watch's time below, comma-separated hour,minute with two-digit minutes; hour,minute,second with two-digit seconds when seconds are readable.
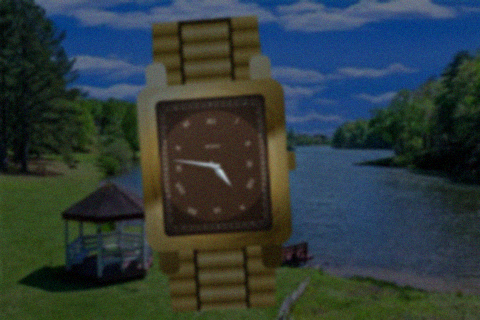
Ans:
4,47
